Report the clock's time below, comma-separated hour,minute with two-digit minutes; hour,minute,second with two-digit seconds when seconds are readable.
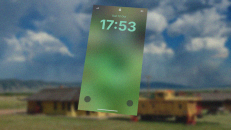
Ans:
17,53
